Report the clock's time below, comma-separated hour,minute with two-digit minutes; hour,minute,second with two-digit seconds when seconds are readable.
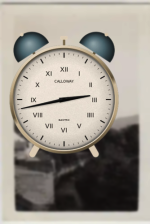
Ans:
2,43
